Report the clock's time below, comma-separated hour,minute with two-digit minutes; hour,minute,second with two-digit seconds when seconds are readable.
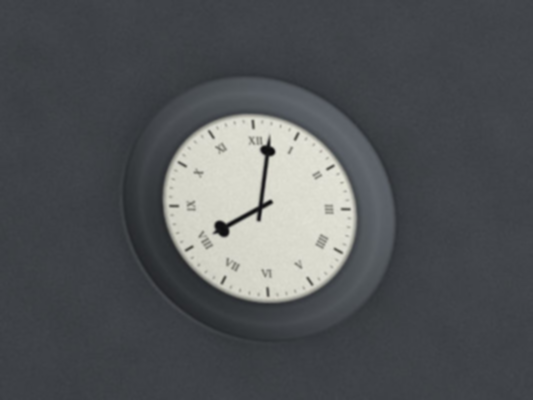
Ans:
8,02
